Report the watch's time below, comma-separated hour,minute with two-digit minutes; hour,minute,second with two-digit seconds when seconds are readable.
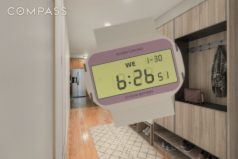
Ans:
6,26
